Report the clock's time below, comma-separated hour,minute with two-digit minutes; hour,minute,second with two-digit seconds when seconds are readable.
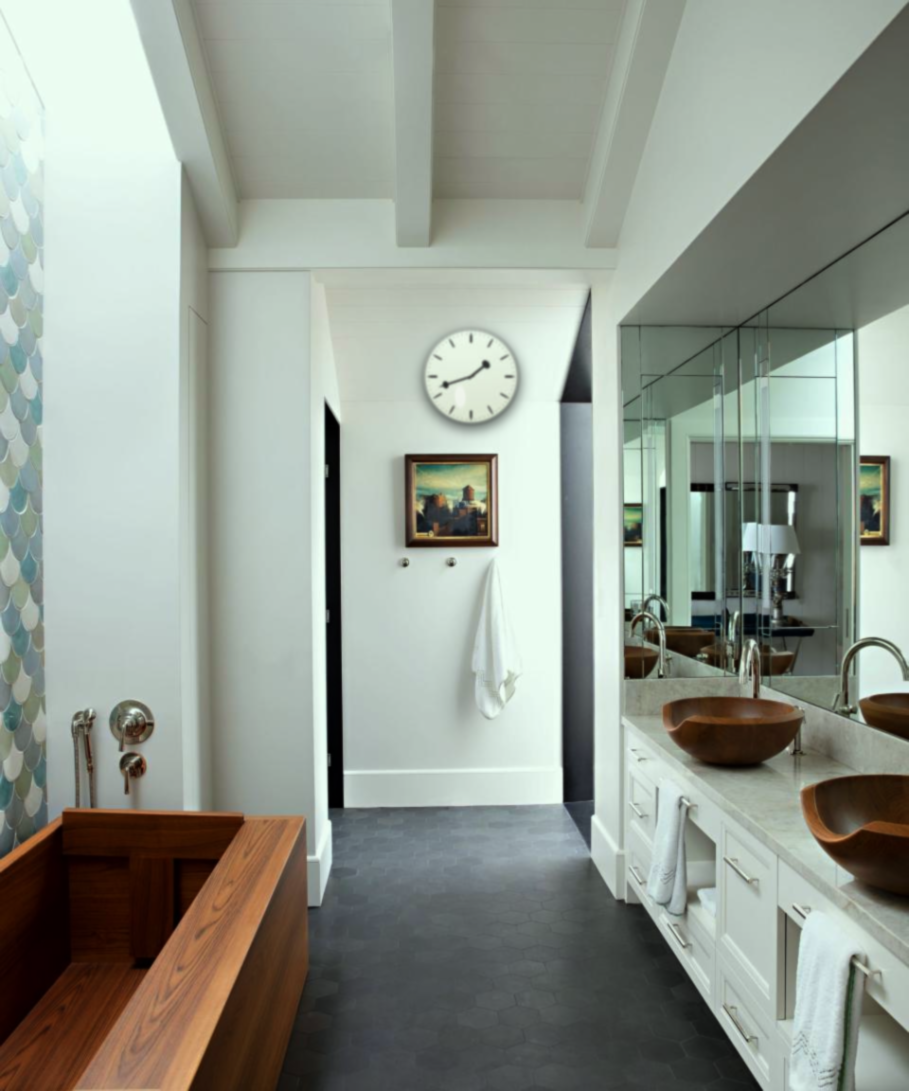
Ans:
1,42
